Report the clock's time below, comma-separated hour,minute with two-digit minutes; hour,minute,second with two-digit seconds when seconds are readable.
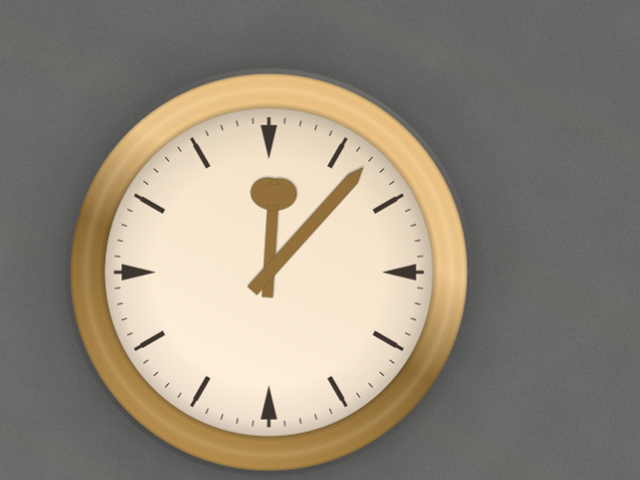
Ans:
12,07
